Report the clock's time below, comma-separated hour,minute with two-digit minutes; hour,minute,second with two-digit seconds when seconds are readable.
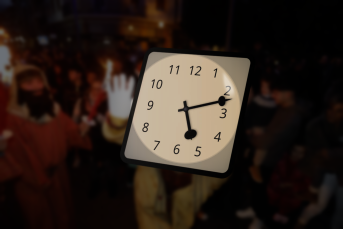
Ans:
5,12
